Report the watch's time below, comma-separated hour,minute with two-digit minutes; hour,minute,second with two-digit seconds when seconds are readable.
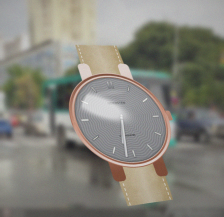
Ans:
6,32
